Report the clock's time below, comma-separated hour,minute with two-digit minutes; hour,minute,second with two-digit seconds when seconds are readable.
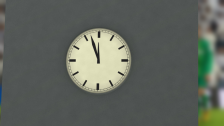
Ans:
11,57
